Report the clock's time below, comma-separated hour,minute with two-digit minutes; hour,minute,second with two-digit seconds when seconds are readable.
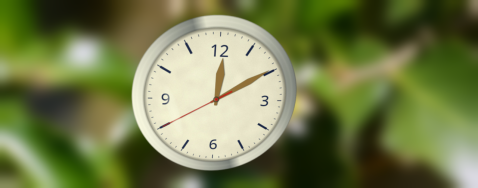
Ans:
12,09,40
